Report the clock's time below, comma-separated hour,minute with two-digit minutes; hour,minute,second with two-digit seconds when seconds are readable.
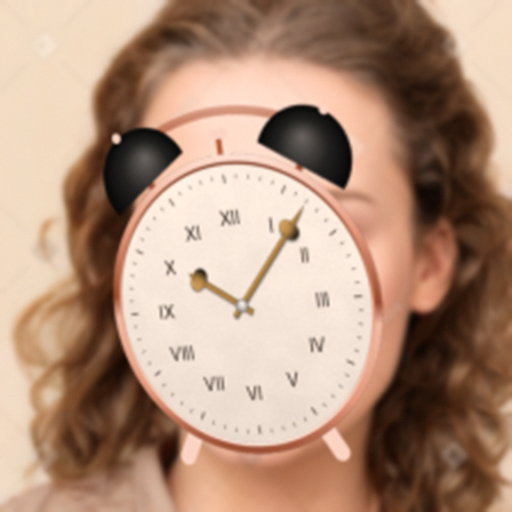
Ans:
10,07
